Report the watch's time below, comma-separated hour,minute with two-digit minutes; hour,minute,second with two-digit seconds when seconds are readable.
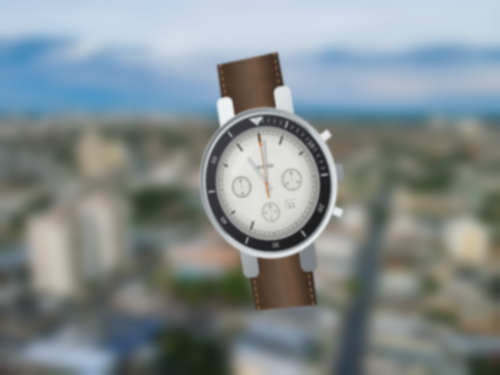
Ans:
11,01
